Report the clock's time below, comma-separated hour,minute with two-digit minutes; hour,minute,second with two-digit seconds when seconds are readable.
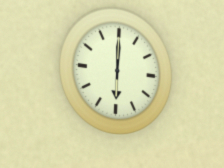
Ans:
6,00
